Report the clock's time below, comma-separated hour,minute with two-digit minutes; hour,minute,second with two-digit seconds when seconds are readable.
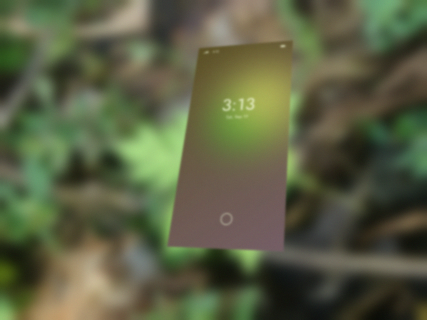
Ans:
3,13
